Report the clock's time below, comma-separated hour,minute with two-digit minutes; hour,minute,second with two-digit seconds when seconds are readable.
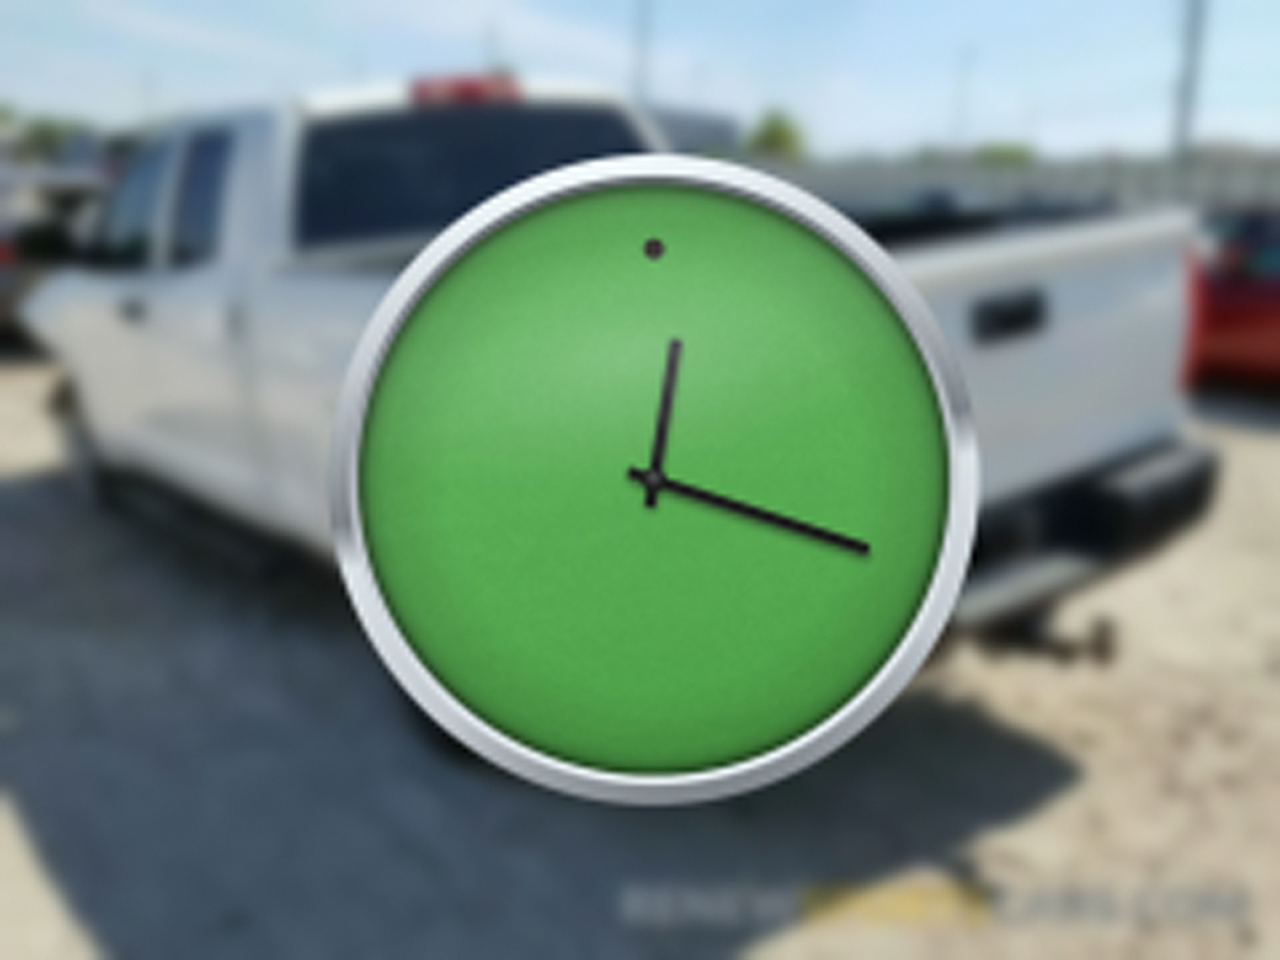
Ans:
12,18
